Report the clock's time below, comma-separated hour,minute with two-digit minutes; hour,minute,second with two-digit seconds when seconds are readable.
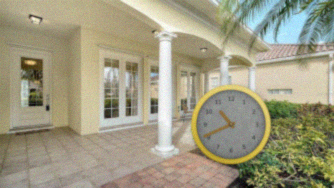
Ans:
10,41
